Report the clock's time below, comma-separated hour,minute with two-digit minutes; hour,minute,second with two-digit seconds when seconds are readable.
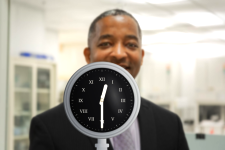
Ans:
12,30
